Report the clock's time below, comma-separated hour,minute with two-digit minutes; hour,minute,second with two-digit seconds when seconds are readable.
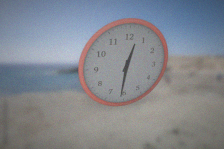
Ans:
12,31
